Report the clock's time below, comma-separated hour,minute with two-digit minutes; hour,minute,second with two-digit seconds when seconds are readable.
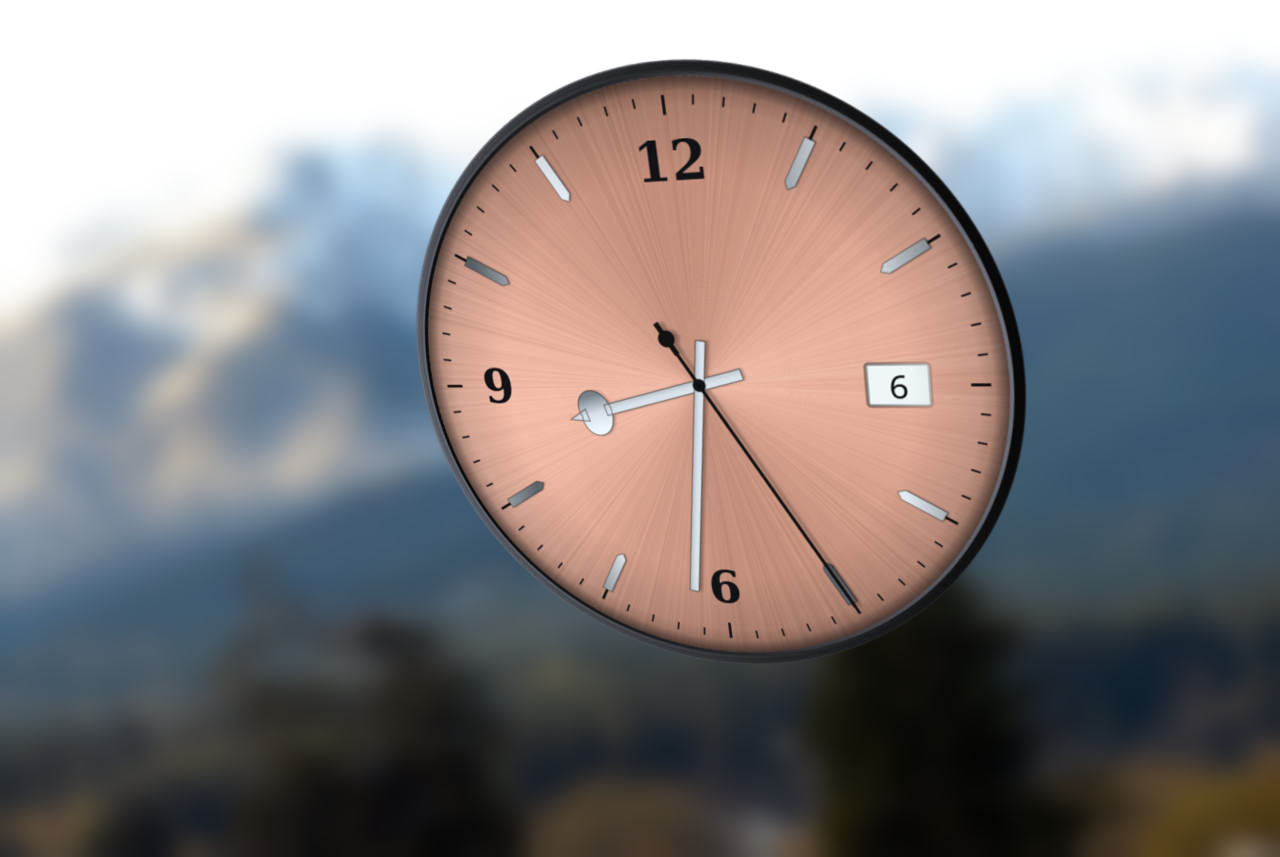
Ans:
8,31,25
